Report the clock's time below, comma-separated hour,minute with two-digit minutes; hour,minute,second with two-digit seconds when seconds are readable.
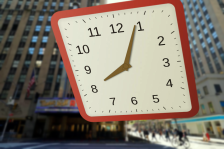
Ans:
8,04
